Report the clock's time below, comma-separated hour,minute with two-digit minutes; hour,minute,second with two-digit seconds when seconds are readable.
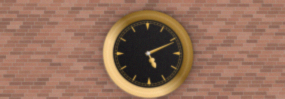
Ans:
5,11
